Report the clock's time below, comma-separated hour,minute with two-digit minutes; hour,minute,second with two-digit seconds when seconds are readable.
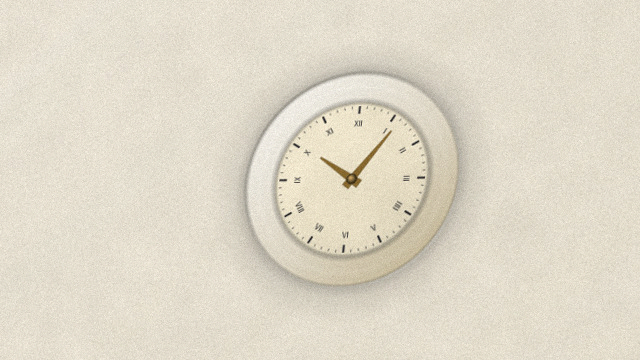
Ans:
10,06
